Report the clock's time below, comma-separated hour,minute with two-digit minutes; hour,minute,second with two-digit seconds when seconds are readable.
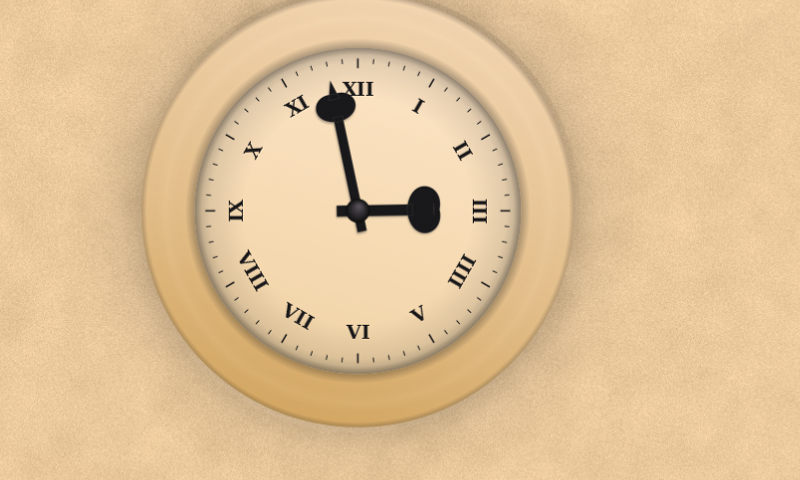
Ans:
2,58
